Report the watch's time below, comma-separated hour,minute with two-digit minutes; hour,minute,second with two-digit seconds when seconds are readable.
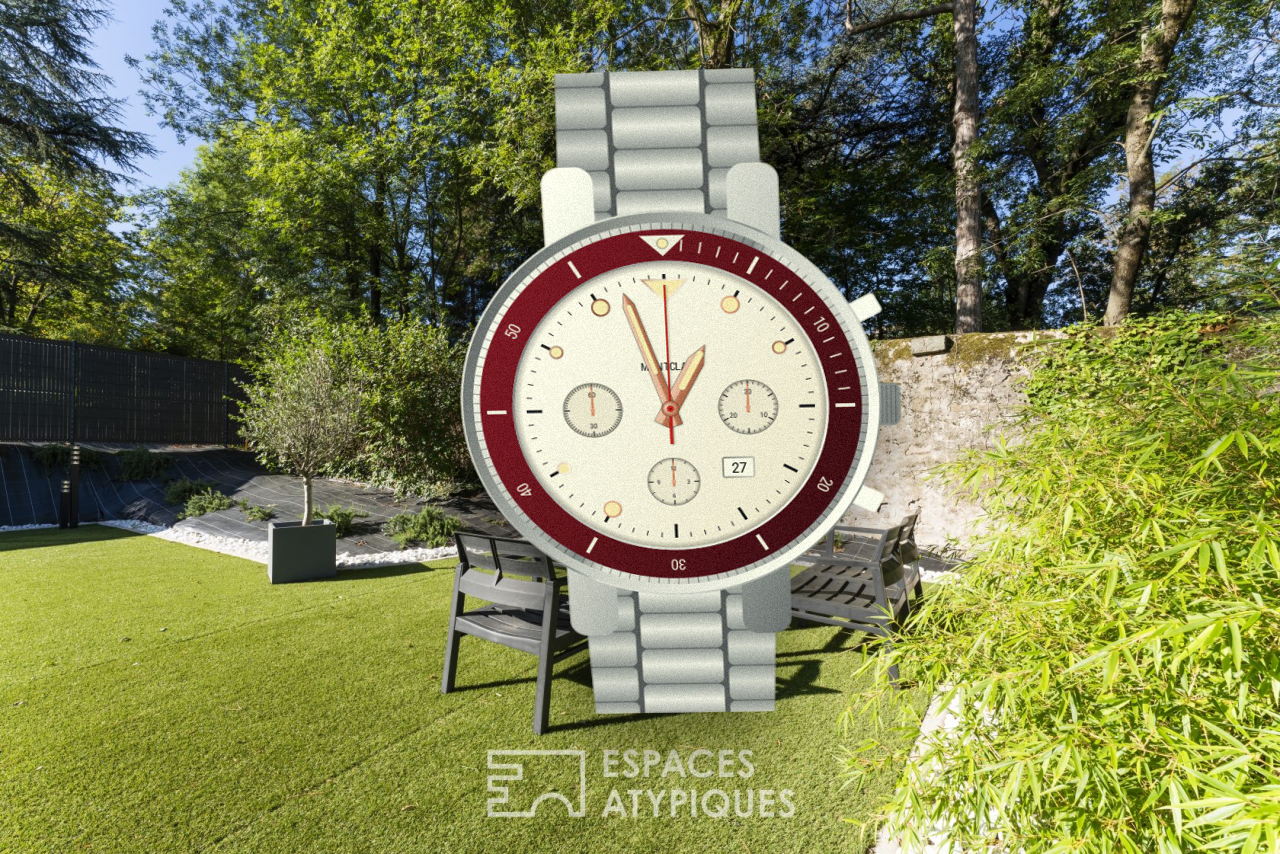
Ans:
12,57
